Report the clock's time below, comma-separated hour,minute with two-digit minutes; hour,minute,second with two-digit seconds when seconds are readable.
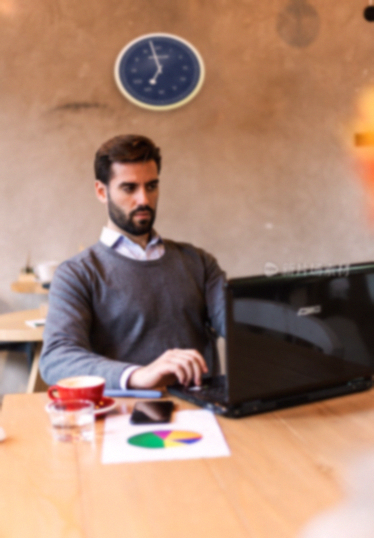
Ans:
6,58
